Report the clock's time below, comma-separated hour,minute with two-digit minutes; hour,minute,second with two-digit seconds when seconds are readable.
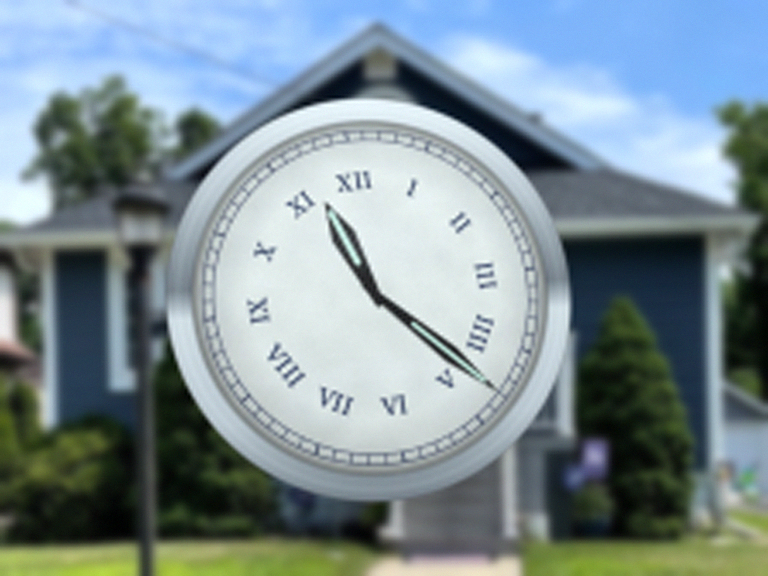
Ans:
11,23
